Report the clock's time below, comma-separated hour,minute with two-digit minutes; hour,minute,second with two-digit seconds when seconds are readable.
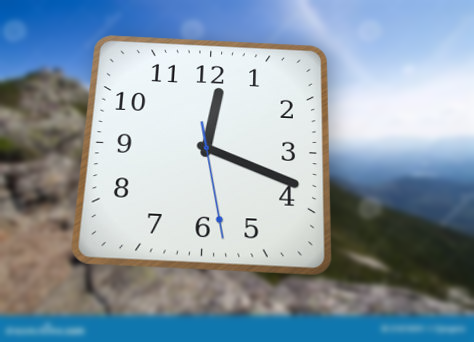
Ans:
12,18,28
